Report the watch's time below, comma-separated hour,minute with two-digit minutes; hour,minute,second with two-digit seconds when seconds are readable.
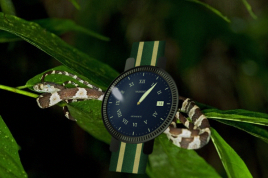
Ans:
1,06
